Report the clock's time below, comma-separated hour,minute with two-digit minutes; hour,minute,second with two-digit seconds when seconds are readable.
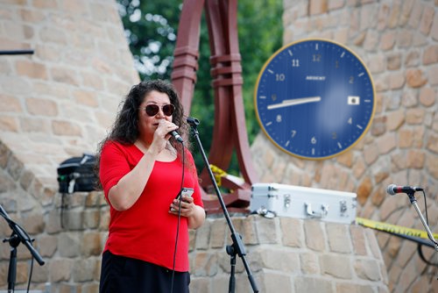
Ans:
8,43
